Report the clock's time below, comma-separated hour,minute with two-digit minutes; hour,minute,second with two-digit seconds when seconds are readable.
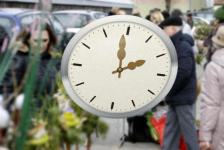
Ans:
1,59
